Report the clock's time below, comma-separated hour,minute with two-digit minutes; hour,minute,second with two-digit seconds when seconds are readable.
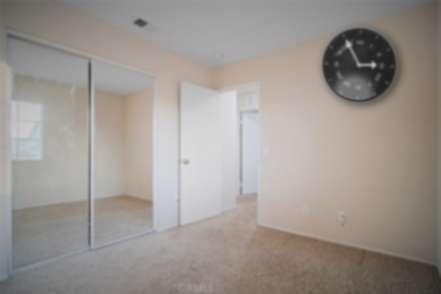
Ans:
2,55
